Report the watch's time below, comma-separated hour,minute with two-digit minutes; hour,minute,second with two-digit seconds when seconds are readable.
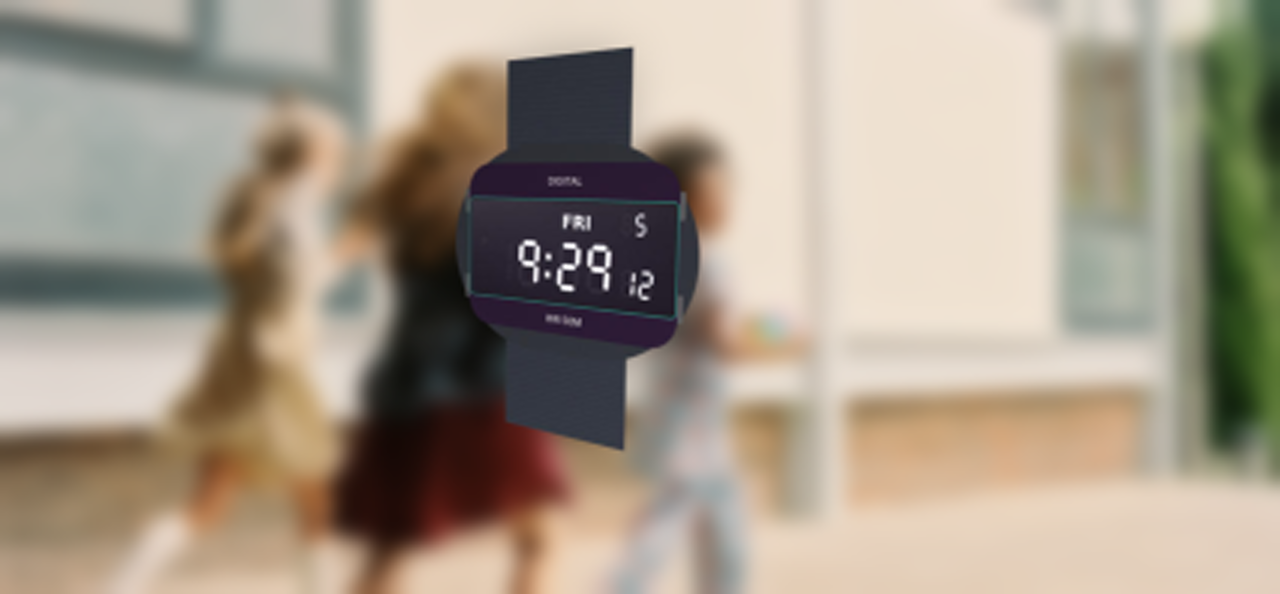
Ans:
9,29,12
